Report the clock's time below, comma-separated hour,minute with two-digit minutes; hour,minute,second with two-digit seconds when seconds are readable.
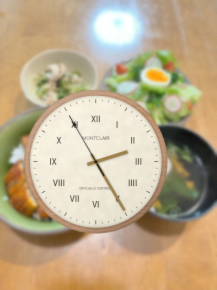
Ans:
2,24,55
